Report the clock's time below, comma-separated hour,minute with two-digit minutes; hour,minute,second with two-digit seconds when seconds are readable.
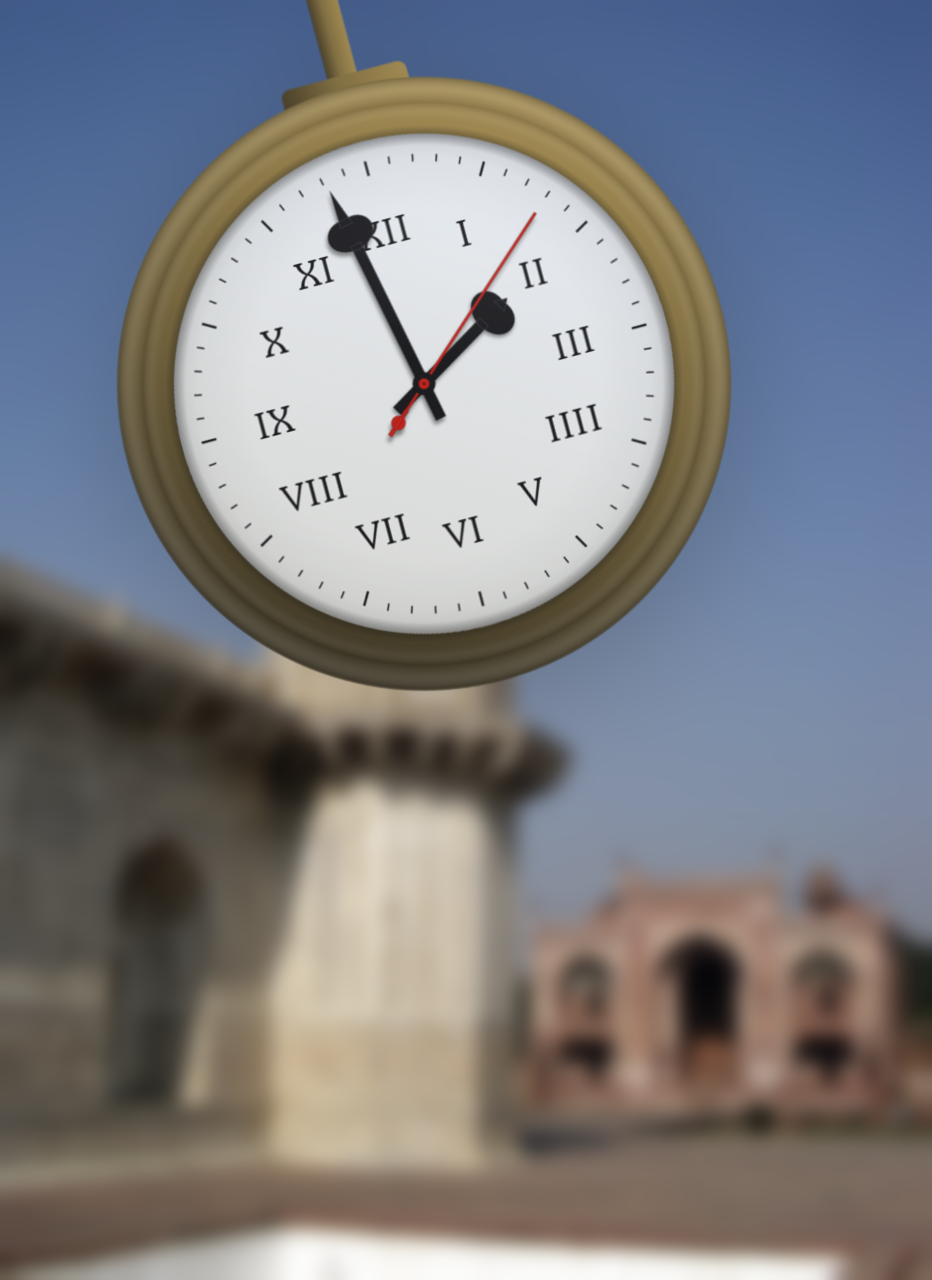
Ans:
1,58,08
